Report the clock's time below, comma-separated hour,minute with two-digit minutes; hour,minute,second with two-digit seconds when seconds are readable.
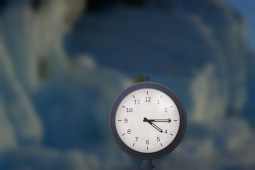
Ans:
4,15
